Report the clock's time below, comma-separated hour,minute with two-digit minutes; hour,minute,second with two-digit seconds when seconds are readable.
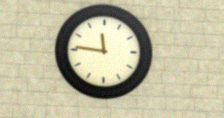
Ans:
11,46
